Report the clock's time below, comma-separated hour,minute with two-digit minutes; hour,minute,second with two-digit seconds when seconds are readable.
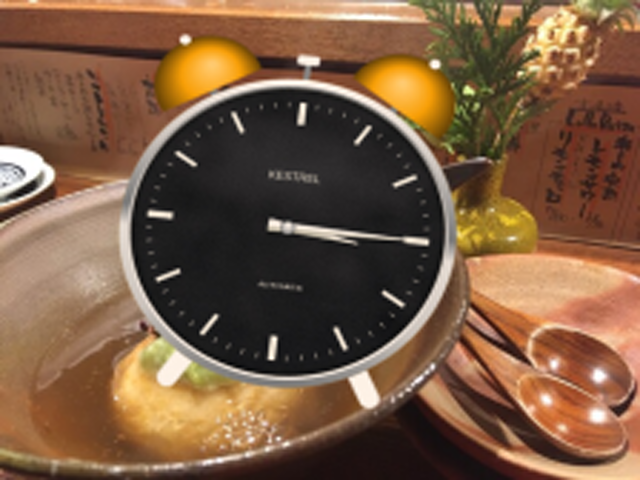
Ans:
3,15
